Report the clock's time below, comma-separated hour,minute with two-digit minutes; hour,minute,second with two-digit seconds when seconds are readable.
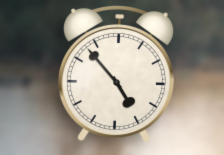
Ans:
4,53
